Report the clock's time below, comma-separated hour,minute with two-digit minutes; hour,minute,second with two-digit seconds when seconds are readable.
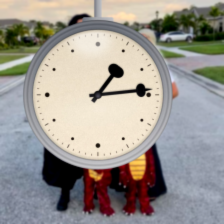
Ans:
1,14
